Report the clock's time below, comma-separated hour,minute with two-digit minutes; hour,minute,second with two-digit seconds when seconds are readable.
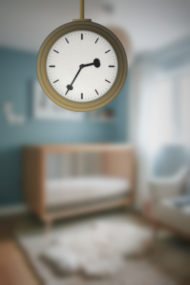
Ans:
2,35
